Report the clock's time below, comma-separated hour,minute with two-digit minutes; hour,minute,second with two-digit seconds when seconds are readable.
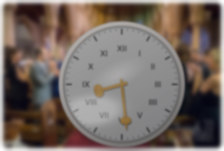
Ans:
8,29
